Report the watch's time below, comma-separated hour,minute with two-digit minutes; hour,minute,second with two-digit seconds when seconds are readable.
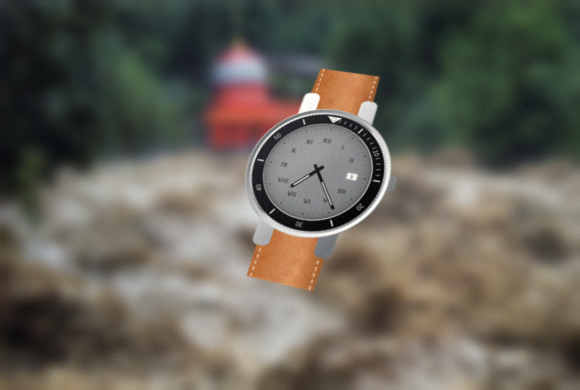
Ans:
7,24
